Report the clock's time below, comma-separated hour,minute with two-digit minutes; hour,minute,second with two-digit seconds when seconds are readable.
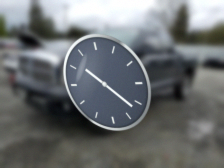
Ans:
10,22
